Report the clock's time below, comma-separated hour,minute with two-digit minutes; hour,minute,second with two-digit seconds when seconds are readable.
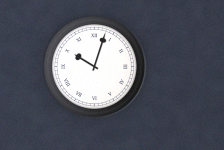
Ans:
10,03
